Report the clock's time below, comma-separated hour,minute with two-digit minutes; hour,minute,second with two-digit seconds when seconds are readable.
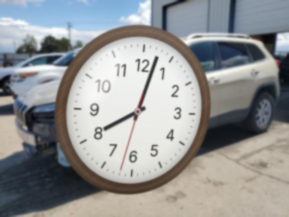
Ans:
8,02,32
